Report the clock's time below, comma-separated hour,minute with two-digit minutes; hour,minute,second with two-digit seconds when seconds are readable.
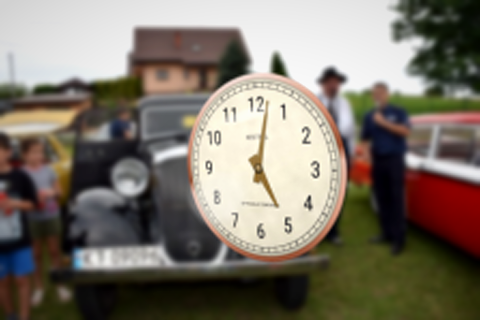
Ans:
5,02
